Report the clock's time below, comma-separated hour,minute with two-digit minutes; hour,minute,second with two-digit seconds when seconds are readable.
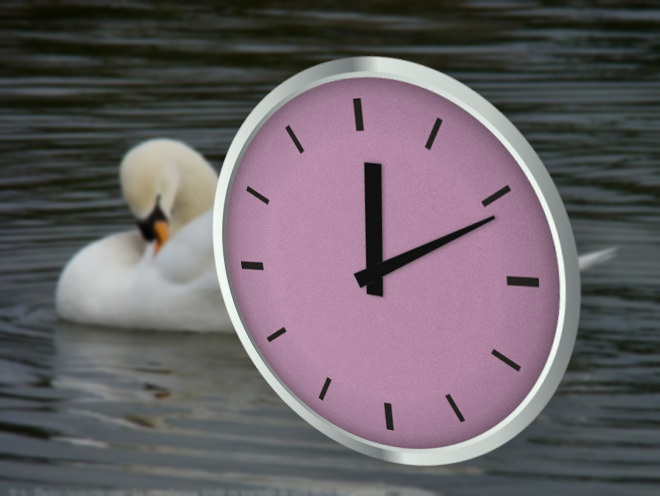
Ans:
12,11
